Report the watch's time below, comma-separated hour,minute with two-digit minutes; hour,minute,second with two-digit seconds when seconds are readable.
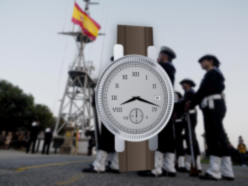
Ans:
8,18
